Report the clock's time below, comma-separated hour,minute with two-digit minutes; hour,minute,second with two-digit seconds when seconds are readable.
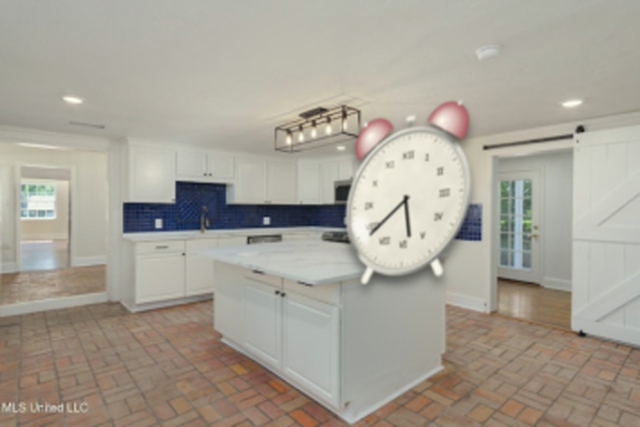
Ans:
5,39
